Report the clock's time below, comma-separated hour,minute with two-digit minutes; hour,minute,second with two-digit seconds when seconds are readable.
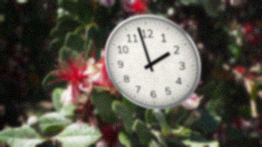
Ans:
1,58
